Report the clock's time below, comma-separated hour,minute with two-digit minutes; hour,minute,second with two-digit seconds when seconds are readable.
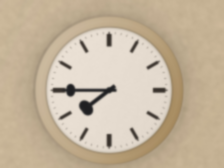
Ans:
7,45
